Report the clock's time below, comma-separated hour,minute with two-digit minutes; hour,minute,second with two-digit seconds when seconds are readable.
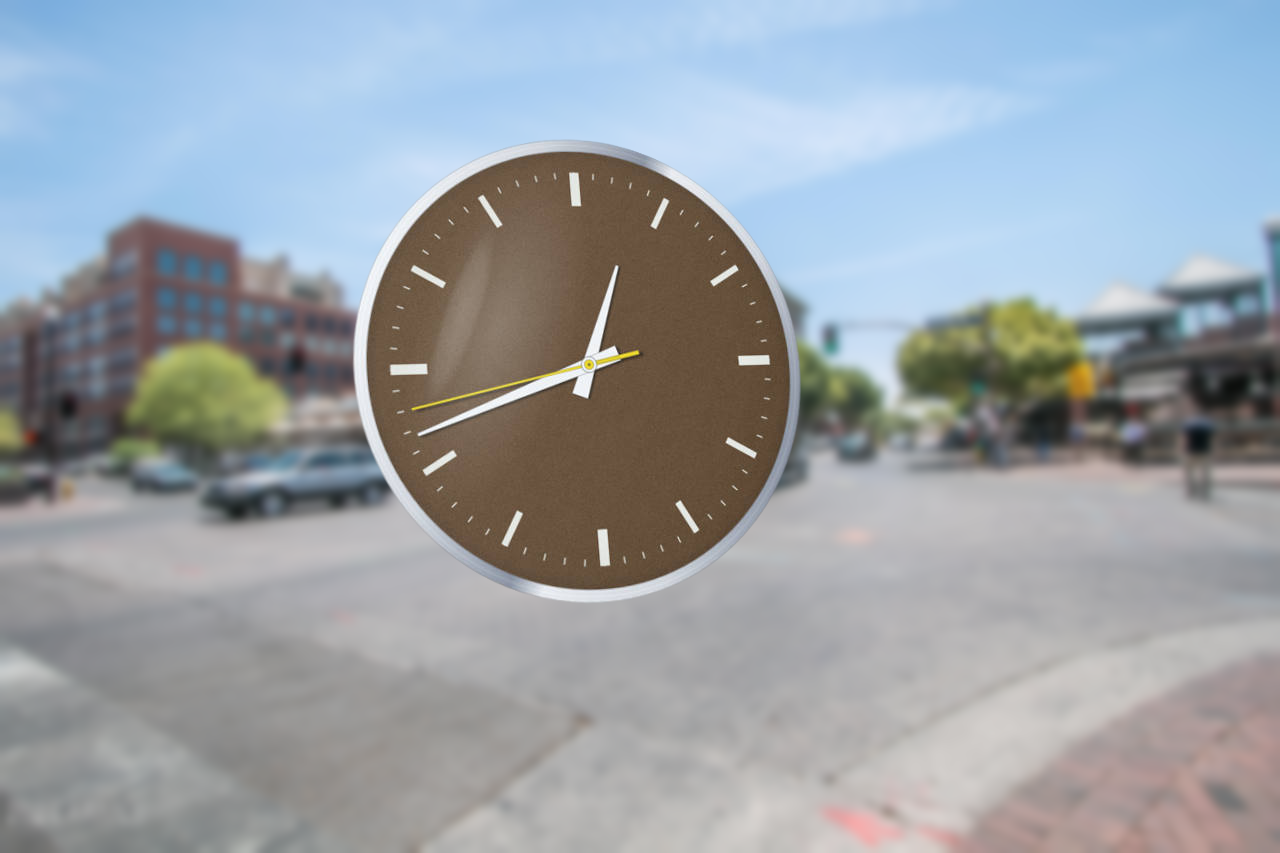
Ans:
12,41,43
